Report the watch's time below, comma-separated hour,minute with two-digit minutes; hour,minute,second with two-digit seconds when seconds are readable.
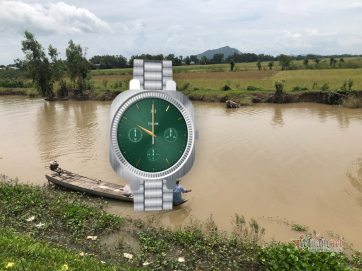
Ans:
10,00
